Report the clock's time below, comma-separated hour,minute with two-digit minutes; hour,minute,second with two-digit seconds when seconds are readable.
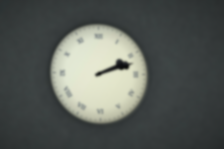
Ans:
2,12
